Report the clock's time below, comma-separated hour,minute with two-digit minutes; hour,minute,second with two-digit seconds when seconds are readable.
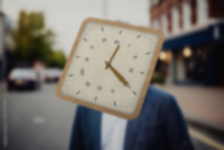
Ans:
12,20
